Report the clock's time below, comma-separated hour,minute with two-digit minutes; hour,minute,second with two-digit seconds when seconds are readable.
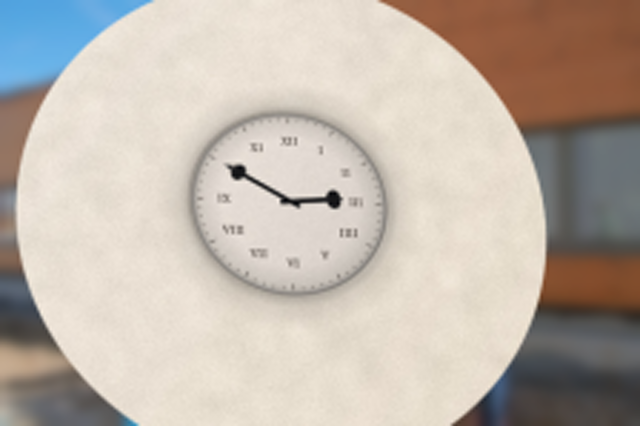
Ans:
2,50
